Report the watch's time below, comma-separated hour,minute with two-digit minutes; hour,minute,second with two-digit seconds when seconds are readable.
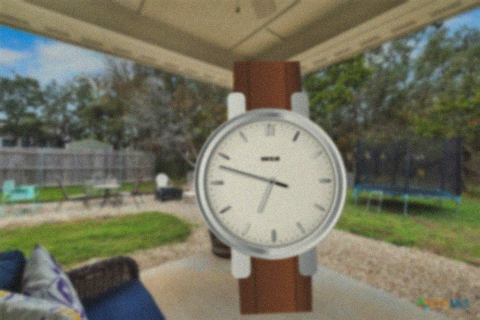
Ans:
6,47,48
